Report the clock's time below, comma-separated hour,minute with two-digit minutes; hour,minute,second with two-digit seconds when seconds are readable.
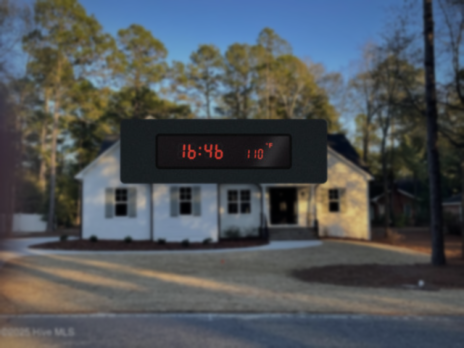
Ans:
16,46
